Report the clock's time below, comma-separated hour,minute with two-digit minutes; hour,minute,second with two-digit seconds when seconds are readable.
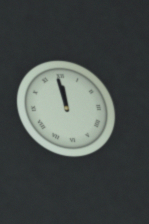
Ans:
11,59
